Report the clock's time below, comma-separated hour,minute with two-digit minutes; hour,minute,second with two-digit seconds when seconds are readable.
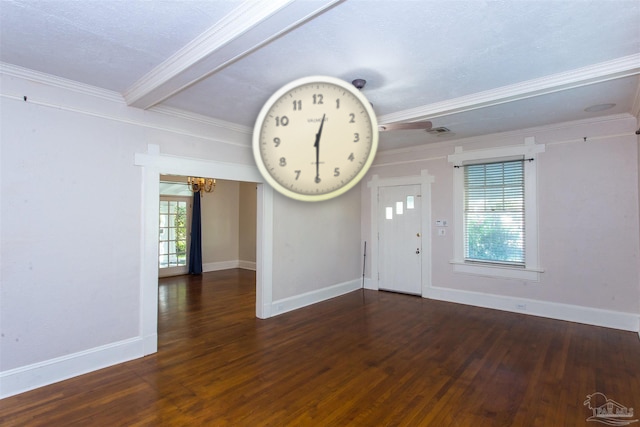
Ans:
12,30
